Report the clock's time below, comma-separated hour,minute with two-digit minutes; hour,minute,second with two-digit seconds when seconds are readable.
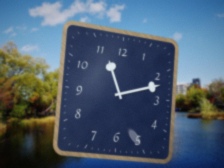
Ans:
11,12
